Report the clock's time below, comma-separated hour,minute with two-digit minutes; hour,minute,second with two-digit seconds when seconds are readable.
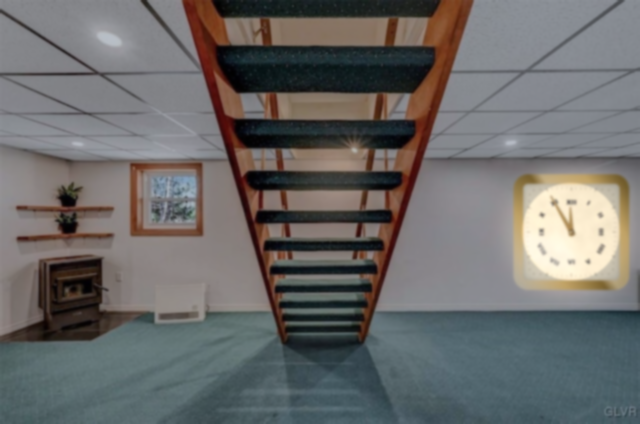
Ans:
11,55
